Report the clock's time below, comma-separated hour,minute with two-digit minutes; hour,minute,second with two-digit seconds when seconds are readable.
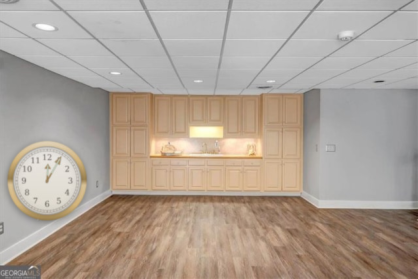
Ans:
12,05
